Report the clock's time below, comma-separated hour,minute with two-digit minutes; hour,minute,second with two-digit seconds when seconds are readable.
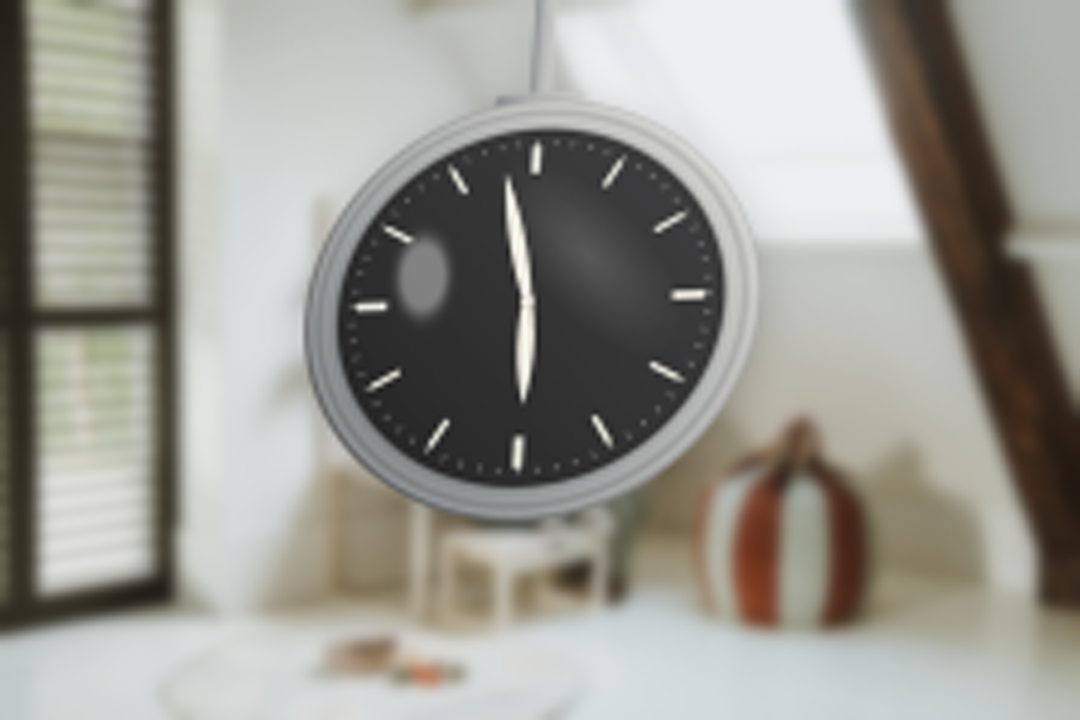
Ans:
5,58
